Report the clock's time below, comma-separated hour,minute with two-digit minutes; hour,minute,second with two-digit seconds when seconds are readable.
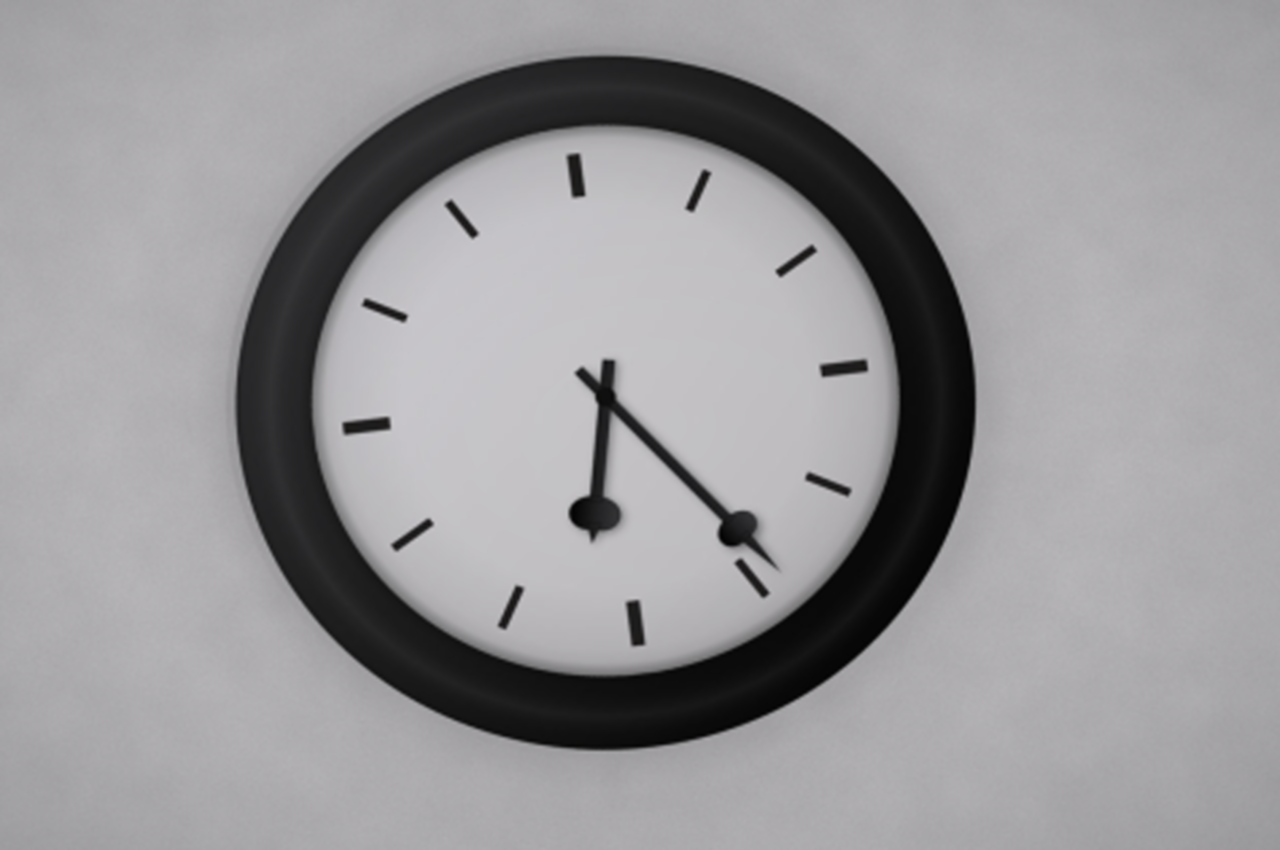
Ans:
6,24
